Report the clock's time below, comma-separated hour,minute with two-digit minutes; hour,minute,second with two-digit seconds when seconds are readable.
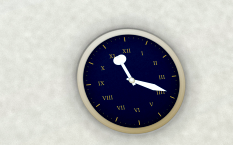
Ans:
11,19
